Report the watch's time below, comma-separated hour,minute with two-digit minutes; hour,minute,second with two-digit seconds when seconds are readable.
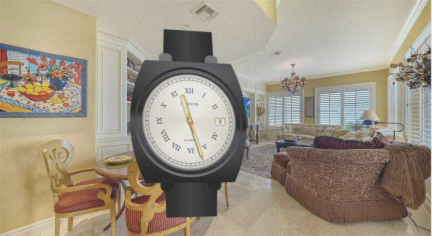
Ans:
11,27
